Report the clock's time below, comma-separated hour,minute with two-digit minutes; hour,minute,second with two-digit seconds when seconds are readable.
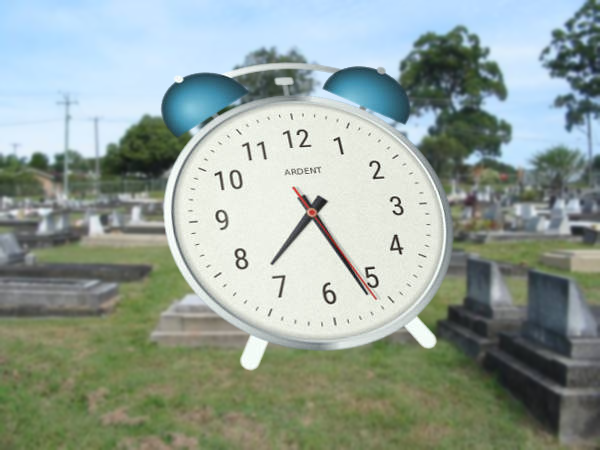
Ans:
7,26,26
